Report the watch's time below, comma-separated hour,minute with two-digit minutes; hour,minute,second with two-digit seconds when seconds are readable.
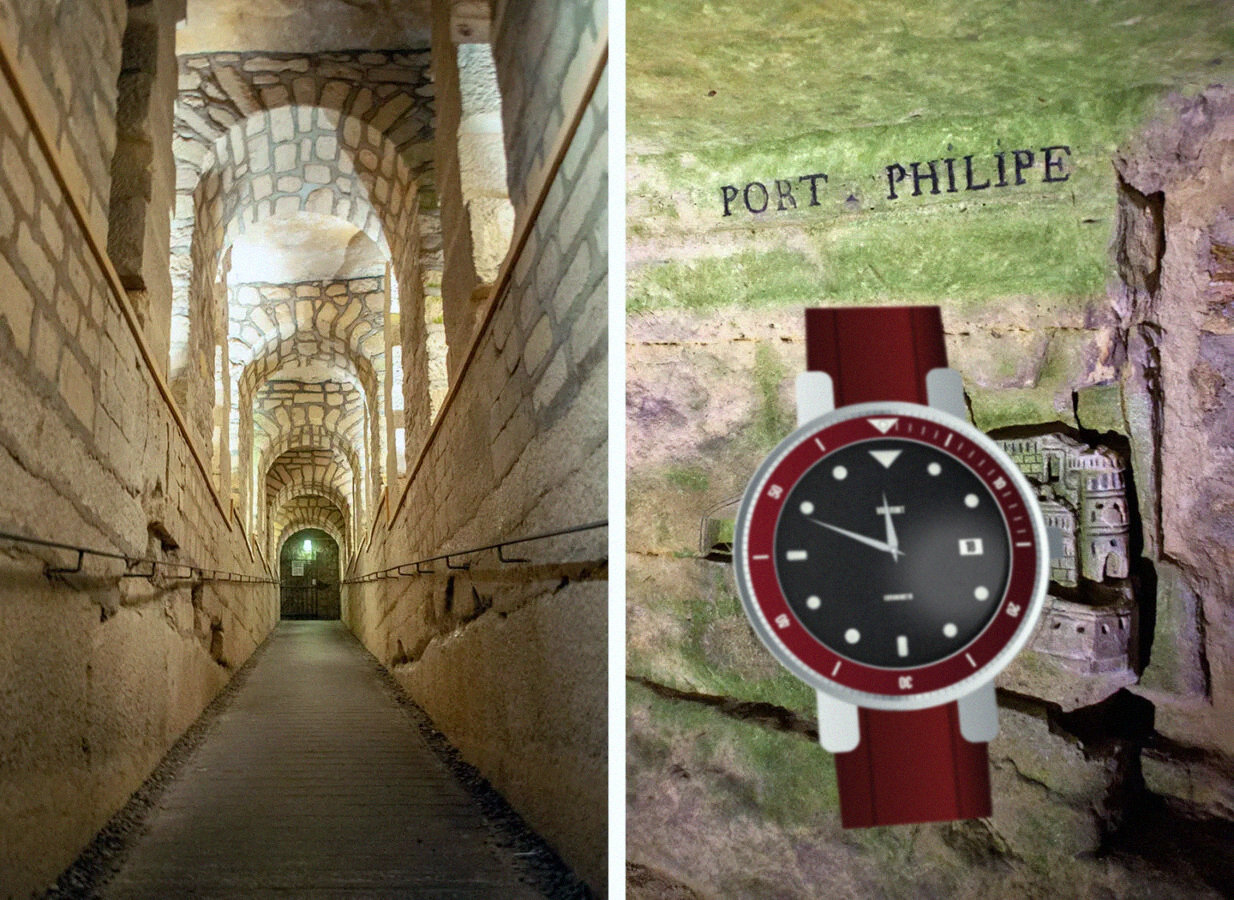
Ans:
11,49
